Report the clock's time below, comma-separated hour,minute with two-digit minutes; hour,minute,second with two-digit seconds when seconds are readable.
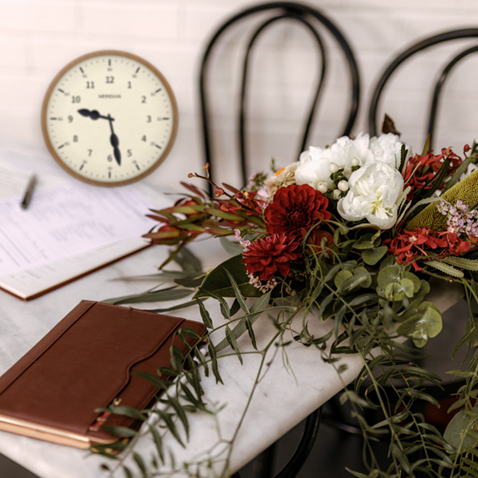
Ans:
9,28
